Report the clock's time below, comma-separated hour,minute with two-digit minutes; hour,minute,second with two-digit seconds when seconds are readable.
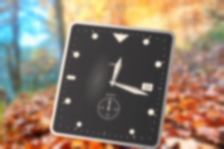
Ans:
12,17
